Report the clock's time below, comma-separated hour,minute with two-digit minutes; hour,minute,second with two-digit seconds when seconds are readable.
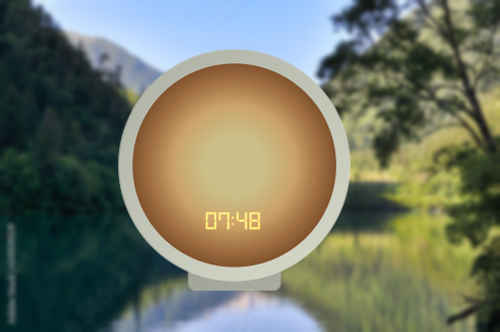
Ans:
7,48
